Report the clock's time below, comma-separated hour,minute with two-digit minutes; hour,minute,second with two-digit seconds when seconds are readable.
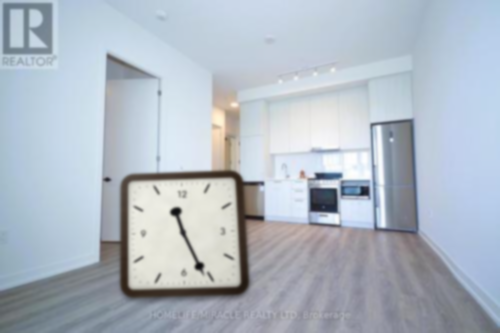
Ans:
11,26
